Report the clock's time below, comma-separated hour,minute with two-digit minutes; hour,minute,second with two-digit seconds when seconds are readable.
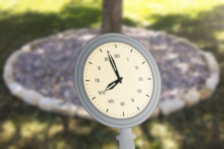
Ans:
7,57
